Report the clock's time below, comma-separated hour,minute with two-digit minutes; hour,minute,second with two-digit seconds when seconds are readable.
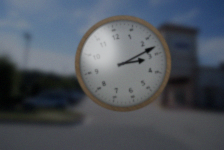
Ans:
3,13
